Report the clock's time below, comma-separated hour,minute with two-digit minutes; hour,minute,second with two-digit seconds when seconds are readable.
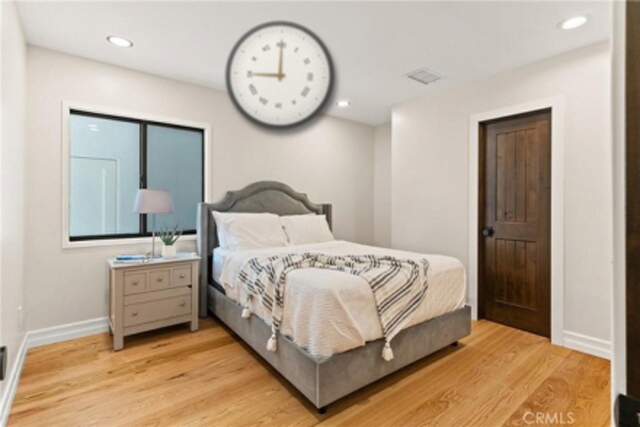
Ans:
9,00
